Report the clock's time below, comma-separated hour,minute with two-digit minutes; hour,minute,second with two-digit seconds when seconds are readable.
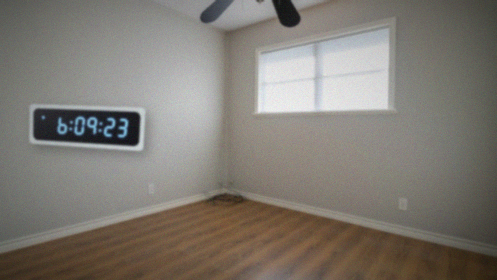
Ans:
6,09,23
